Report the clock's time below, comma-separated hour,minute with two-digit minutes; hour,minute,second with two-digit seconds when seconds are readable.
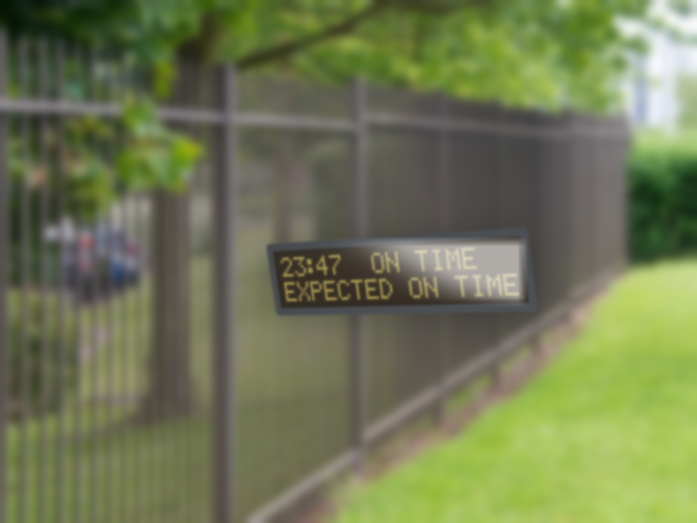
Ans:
23,47
